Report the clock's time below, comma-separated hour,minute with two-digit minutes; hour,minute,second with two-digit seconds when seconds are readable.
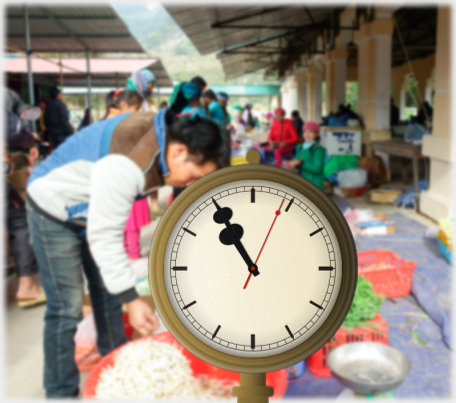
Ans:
10,55,04
